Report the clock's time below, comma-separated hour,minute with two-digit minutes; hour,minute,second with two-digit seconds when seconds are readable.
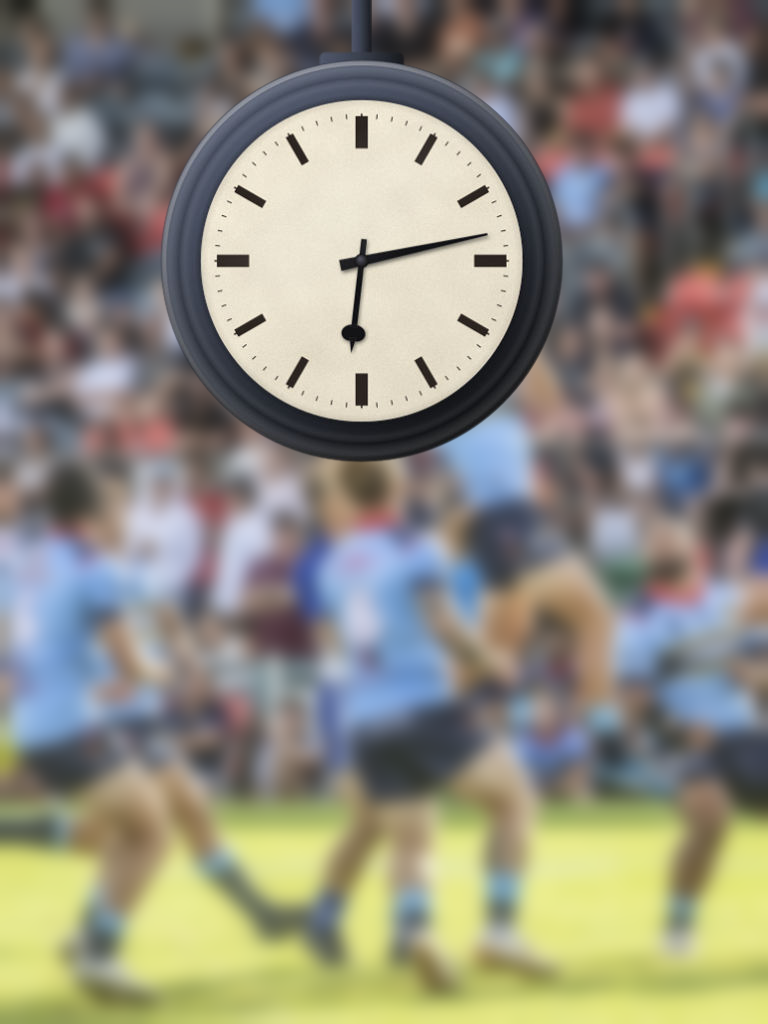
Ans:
6,13
